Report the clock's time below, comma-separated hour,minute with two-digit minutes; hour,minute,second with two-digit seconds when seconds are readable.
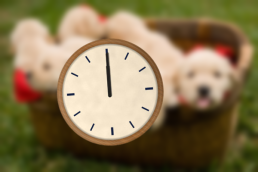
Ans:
12,00
